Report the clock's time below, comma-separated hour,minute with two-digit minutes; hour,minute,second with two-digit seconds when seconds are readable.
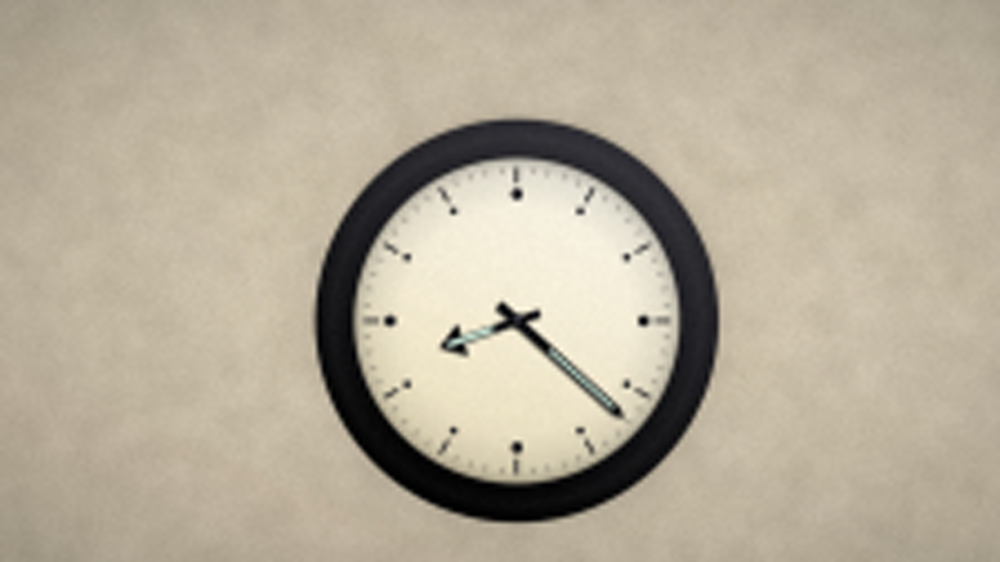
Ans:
8,22
